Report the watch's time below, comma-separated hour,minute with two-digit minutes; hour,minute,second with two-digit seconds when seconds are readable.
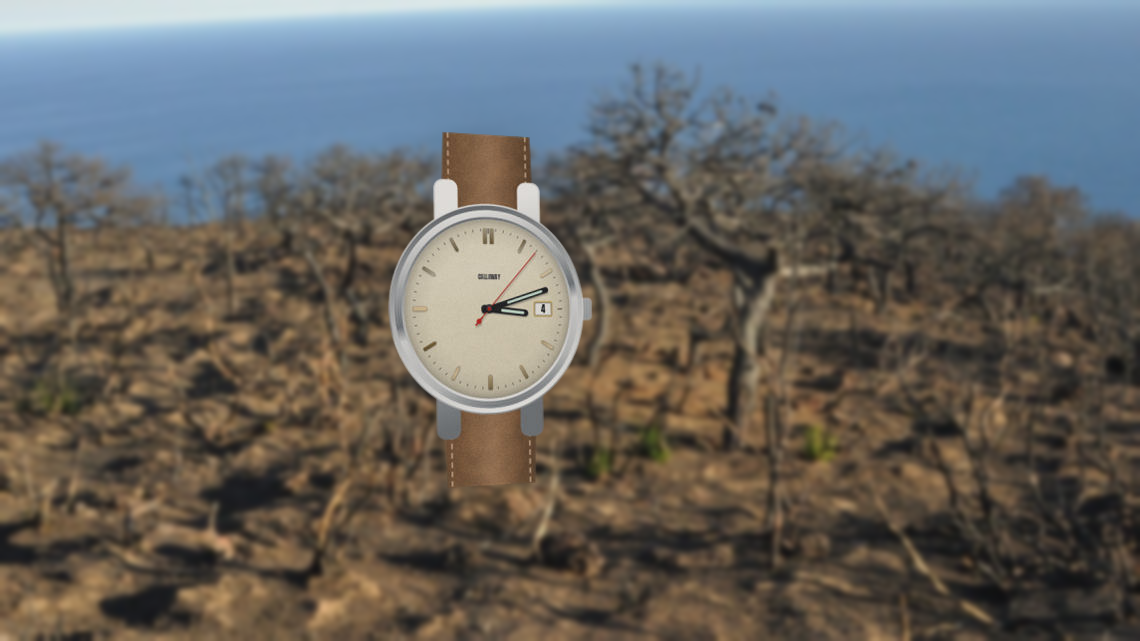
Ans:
3,12,07
